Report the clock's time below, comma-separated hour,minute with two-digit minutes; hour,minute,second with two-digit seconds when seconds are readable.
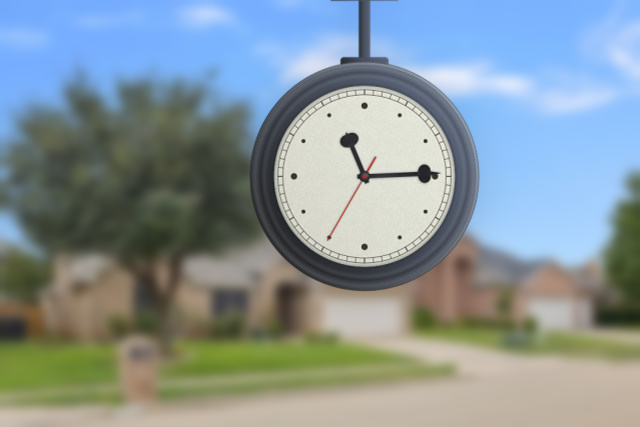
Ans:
11,14,35
